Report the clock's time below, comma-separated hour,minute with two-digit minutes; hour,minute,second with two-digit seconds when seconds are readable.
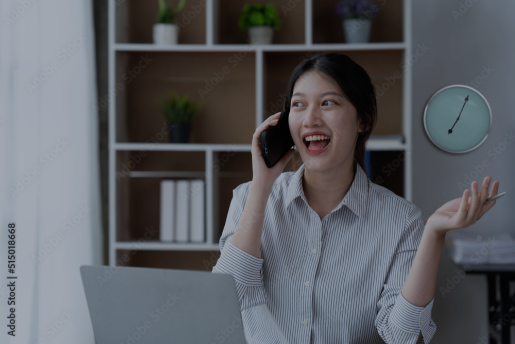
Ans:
7,04
